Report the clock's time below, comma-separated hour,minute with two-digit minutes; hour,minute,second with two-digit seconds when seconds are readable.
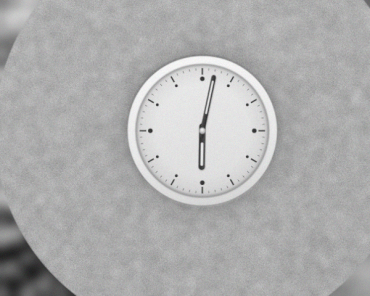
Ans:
6,02
